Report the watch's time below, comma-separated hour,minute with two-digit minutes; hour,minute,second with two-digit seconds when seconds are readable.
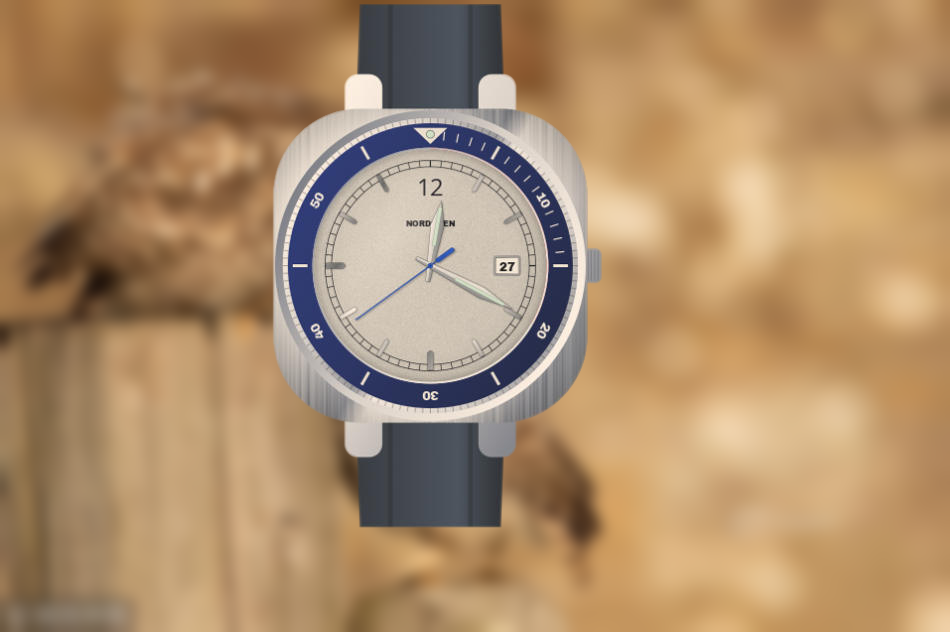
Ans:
12,19,39
